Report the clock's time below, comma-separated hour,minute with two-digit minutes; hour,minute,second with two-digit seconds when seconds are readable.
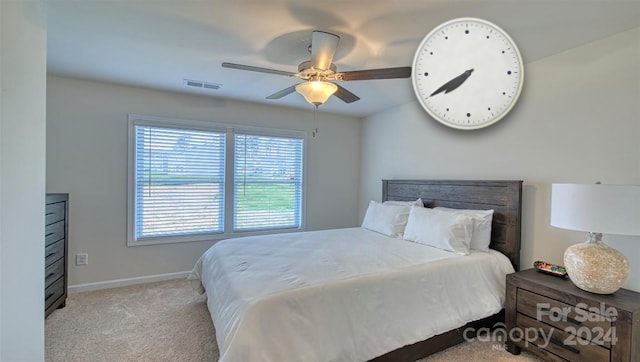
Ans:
7,40
